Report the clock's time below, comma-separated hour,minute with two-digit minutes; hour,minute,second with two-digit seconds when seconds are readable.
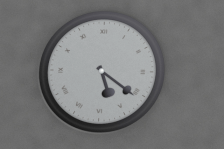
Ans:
5,21
